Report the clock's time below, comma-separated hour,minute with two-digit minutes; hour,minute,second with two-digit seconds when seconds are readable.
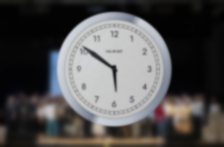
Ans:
5,51
